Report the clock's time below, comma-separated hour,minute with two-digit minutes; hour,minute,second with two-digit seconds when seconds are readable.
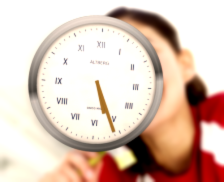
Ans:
5,26
